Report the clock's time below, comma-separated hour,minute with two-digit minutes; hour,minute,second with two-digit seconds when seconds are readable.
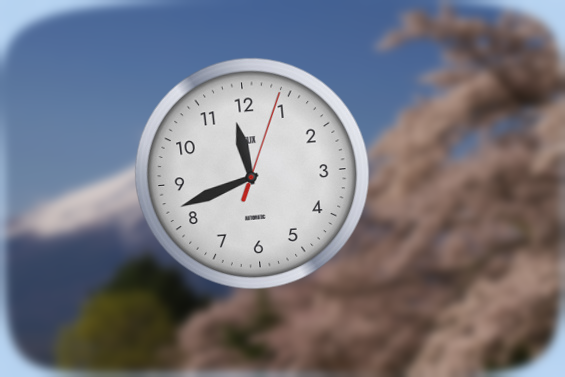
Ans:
11,42,04
